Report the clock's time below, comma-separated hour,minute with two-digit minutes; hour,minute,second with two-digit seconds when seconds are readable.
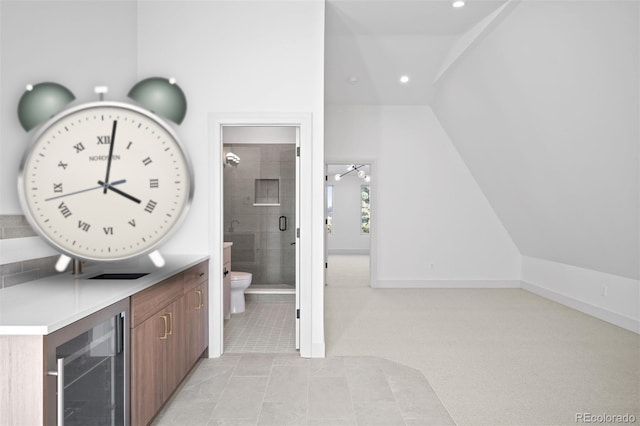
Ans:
4,01,43
